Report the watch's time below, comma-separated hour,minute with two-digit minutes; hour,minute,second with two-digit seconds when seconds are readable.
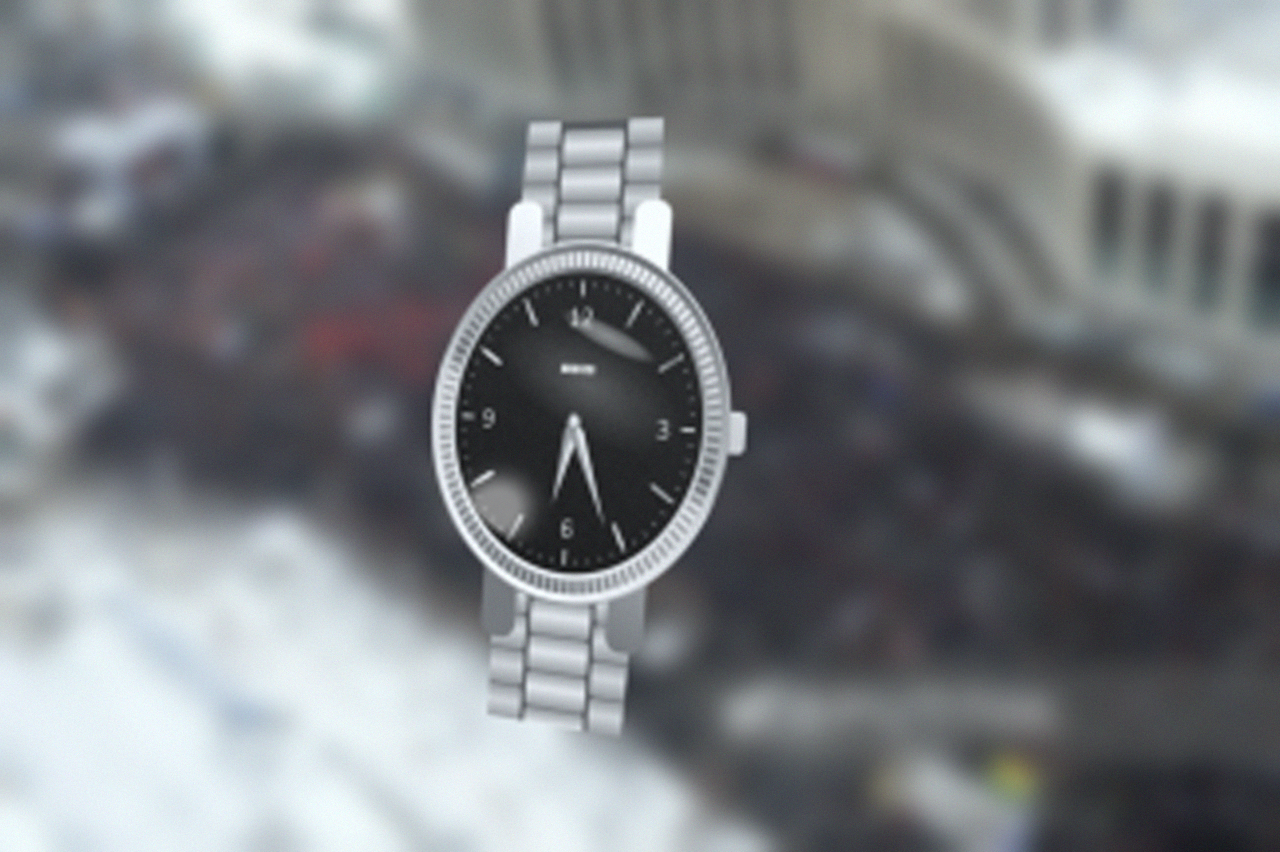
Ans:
6,26
